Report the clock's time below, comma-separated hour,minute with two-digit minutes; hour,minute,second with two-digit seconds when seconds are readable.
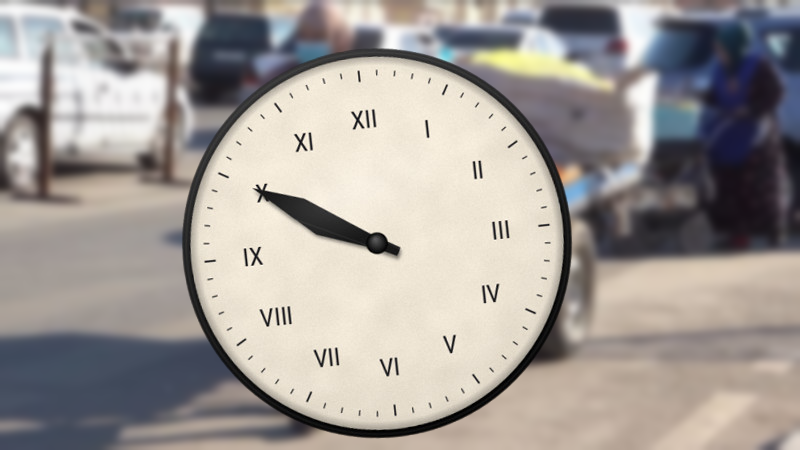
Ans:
9,50
